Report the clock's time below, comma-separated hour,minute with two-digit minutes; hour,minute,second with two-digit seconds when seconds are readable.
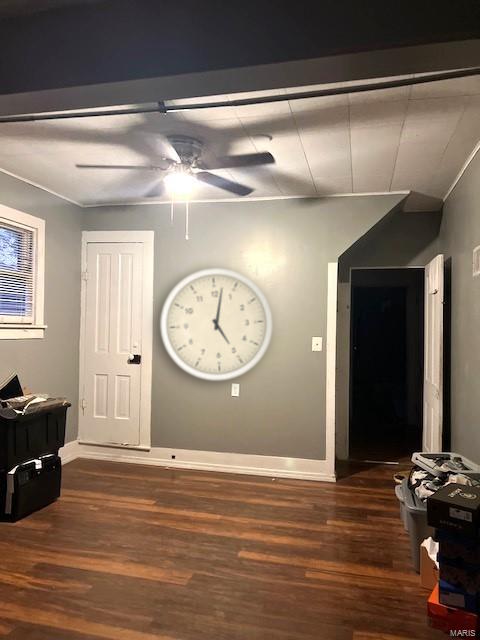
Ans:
5,02
